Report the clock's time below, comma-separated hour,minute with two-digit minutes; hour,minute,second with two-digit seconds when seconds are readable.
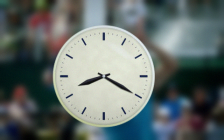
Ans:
8,20
